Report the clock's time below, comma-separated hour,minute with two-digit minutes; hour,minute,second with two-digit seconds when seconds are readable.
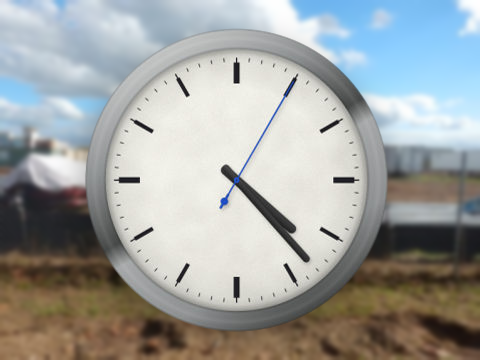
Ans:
4,23,05
